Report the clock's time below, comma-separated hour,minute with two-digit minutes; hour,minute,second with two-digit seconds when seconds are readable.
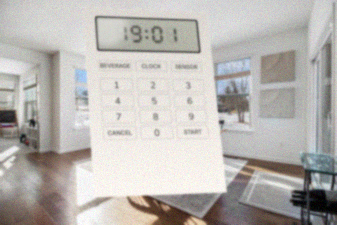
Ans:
19,01
